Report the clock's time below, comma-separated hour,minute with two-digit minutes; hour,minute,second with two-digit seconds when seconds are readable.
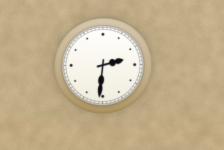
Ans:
2,31
